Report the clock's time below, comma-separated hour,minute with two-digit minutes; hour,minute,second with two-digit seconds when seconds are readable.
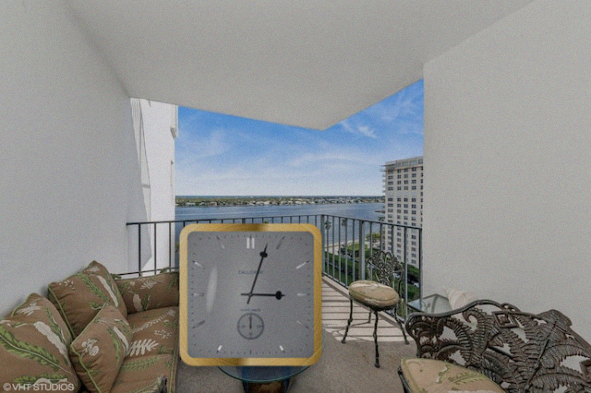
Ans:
3,03
